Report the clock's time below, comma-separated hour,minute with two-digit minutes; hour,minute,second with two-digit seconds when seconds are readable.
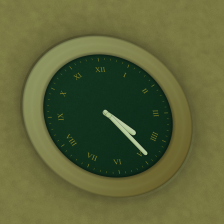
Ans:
4,24
